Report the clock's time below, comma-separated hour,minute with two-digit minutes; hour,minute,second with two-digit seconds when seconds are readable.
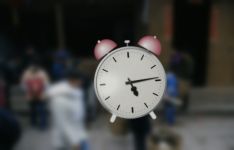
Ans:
5,14
